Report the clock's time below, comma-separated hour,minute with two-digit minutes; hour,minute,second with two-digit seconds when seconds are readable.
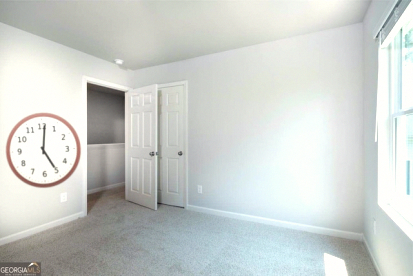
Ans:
5,01
